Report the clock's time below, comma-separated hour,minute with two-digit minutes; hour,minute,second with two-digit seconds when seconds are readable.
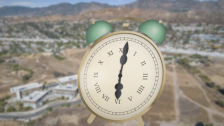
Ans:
6,01
